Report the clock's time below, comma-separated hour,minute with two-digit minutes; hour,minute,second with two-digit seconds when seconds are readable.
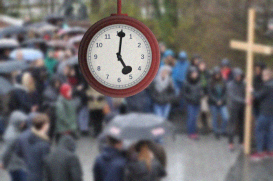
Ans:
5,01
